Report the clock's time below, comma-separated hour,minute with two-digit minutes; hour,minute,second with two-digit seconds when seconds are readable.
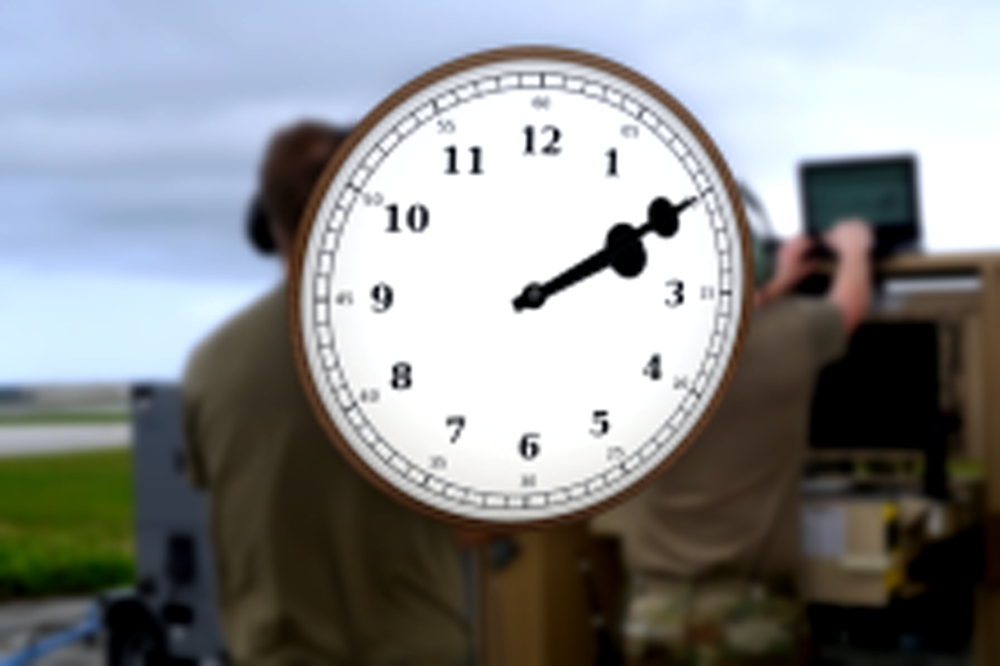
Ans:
2,10
